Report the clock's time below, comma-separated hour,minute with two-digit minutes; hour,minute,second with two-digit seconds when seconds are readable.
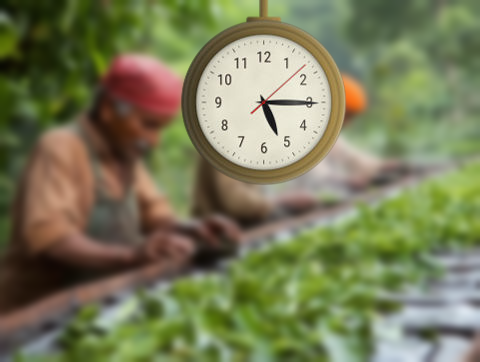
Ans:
5,15,08
